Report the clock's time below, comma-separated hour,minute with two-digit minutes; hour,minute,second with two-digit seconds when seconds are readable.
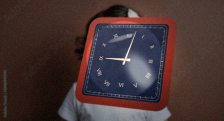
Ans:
9,02
